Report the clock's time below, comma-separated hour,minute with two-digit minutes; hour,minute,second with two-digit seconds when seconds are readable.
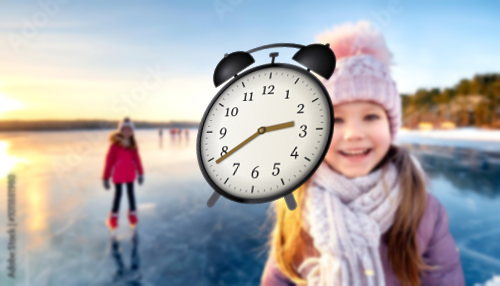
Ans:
2,39
